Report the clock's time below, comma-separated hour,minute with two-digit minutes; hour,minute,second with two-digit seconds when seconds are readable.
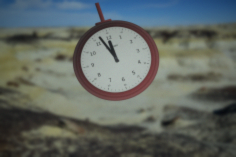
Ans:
11,57
